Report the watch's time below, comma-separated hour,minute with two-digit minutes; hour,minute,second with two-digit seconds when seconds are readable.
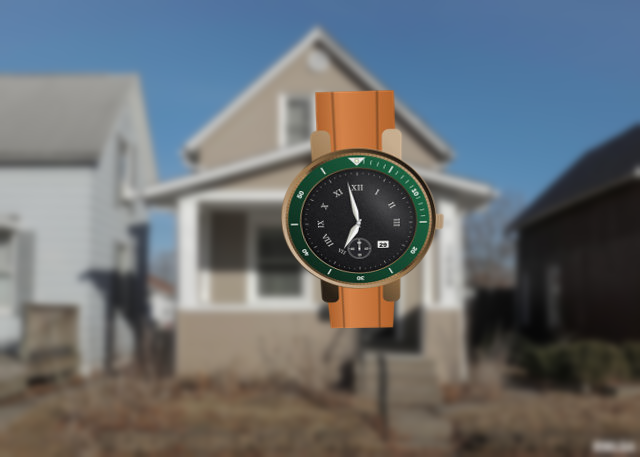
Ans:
6,58
